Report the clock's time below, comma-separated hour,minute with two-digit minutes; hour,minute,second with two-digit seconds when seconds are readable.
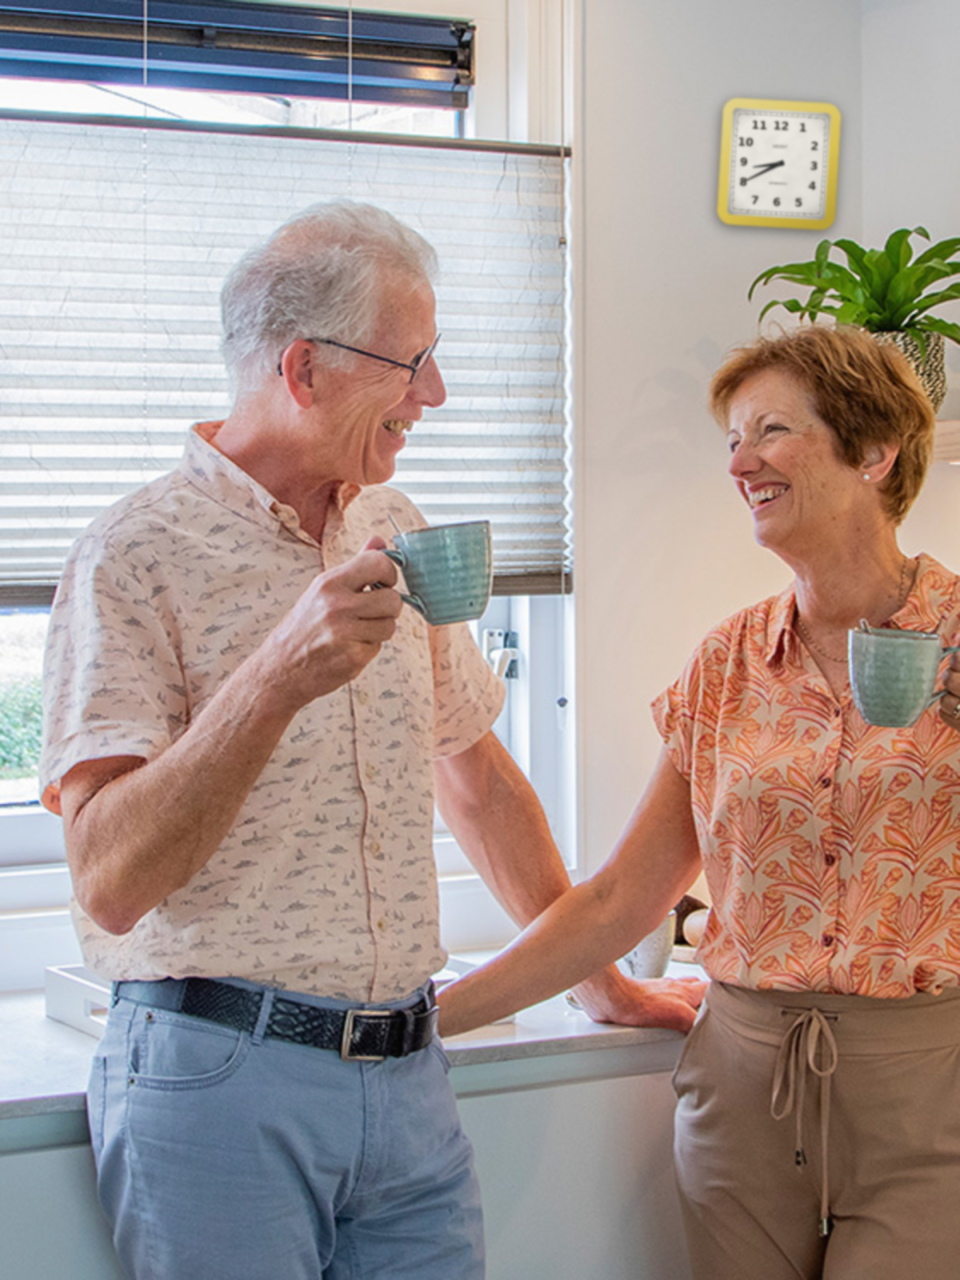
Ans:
8,40
